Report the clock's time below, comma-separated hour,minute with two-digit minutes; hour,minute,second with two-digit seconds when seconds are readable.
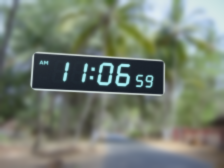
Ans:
11,06,59
